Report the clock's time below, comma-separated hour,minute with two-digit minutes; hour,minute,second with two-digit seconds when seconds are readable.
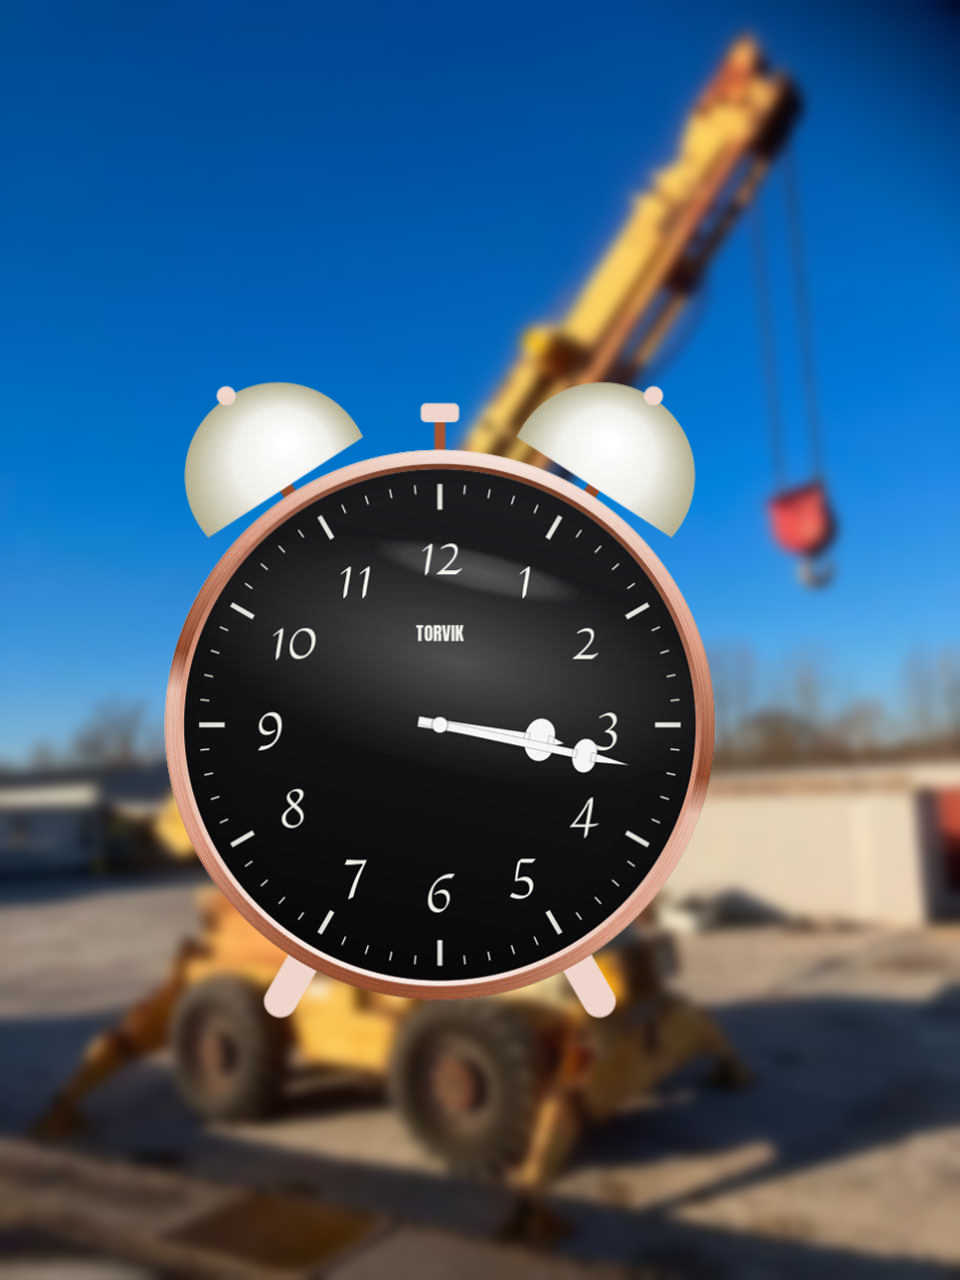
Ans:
3,17
